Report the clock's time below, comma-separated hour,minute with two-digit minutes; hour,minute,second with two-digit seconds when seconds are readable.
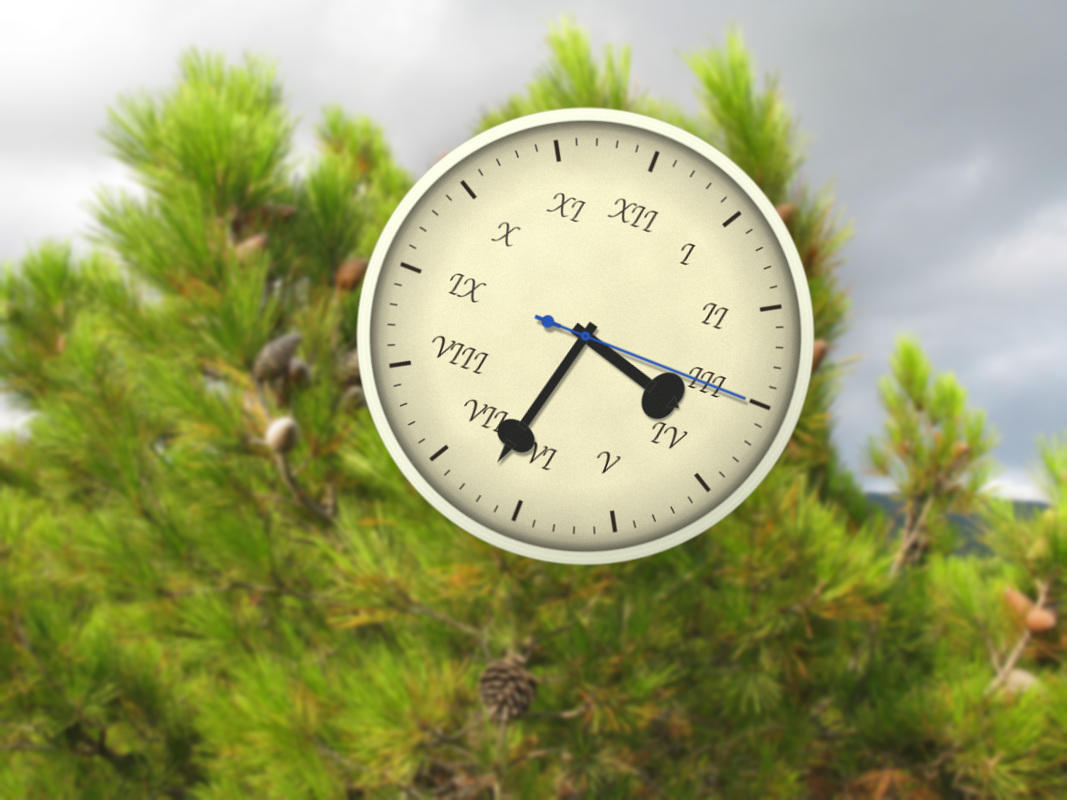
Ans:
3,32,15
